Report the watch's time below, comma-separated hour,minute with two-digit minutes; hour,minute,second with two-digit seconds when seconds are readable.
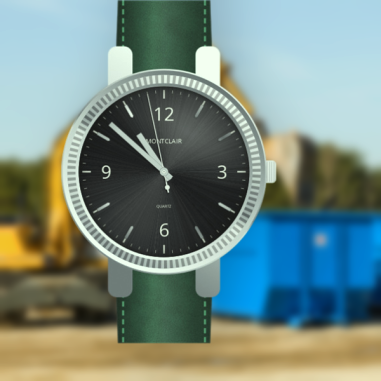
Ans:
10,51,58
